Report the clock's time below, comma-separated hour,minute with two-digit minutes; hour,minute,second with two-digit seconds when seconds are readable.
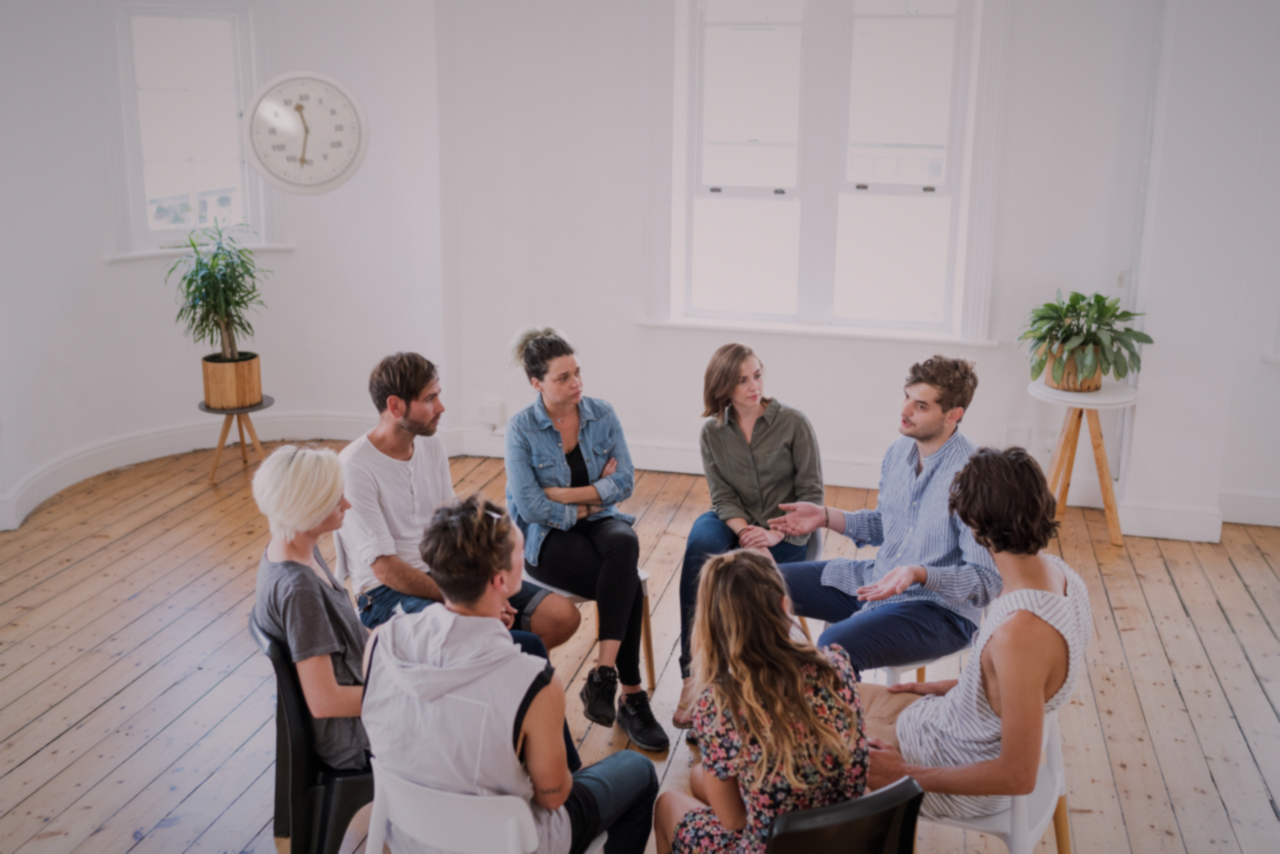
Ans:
11,32
